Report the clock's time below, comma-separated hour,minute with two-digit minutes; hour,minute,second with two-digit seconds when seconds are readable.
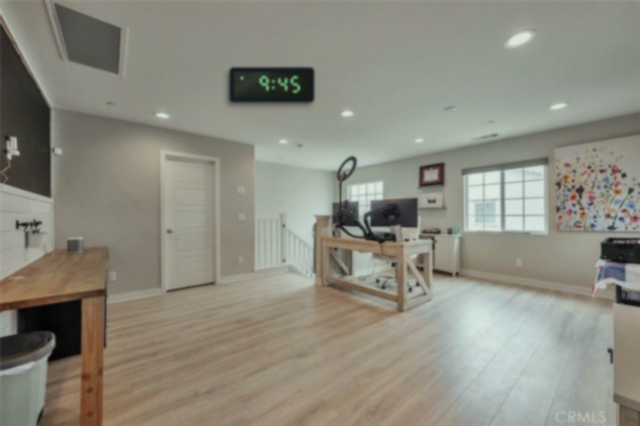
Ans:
9,45
